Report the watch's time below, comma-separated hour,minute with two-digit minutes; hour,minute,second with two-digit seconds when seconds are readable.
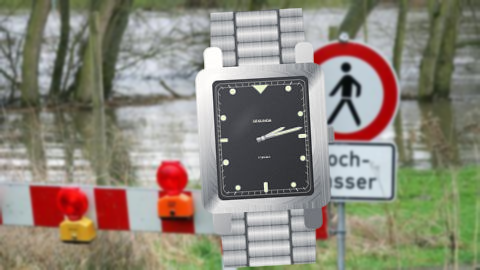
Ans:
2,13
